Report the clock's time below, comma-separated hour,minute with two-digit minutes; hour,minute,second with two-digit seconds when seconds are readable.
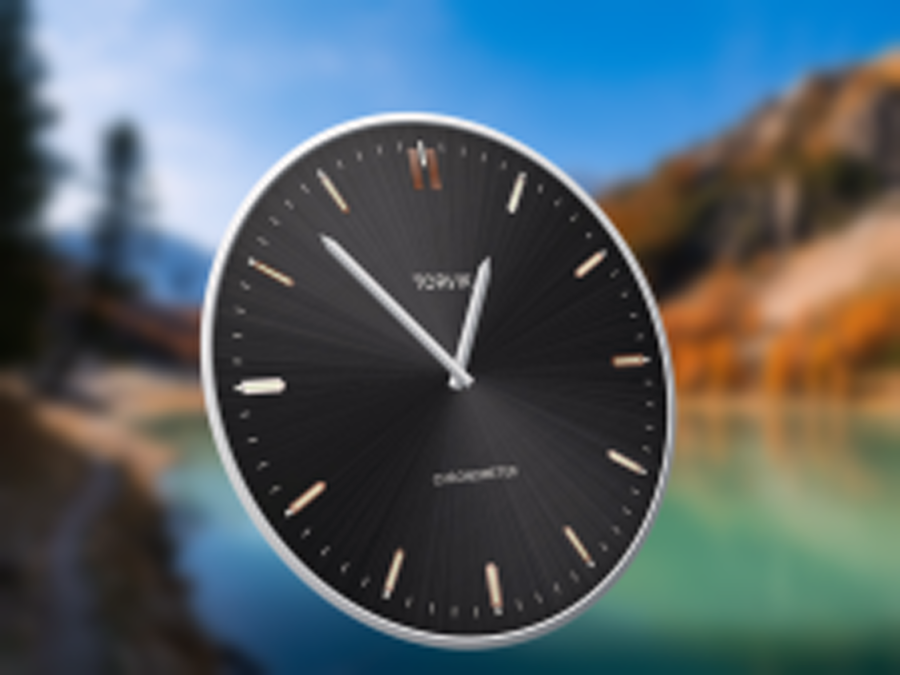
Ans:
12,53
